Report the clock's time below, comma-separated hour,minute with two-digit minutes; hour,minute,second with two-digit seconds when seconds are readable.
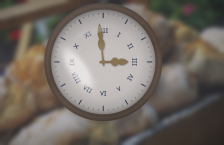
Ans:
2,59
